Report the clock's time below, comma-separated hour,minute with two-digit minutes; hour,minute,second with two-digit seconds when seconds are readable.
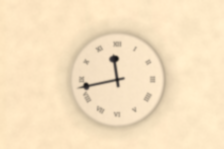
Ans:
11,43
